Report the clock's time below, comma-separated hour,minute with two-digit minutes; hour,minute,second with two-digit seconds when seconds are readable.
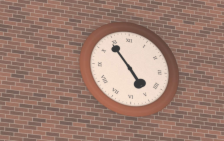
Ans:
4,54
